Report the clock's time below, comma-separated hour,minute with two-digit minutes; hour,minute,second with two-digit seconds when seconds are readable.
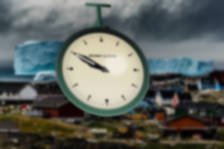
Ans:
9,50
